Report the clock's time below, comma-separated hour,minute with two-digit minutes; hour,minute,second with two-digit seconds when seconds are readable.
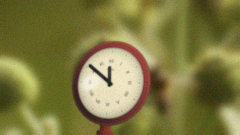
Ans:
11,51
